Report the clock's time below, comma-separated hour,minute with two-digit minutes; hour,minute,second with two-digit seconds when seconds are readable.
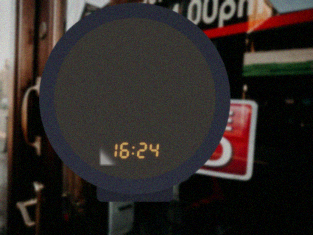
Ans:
16,24
